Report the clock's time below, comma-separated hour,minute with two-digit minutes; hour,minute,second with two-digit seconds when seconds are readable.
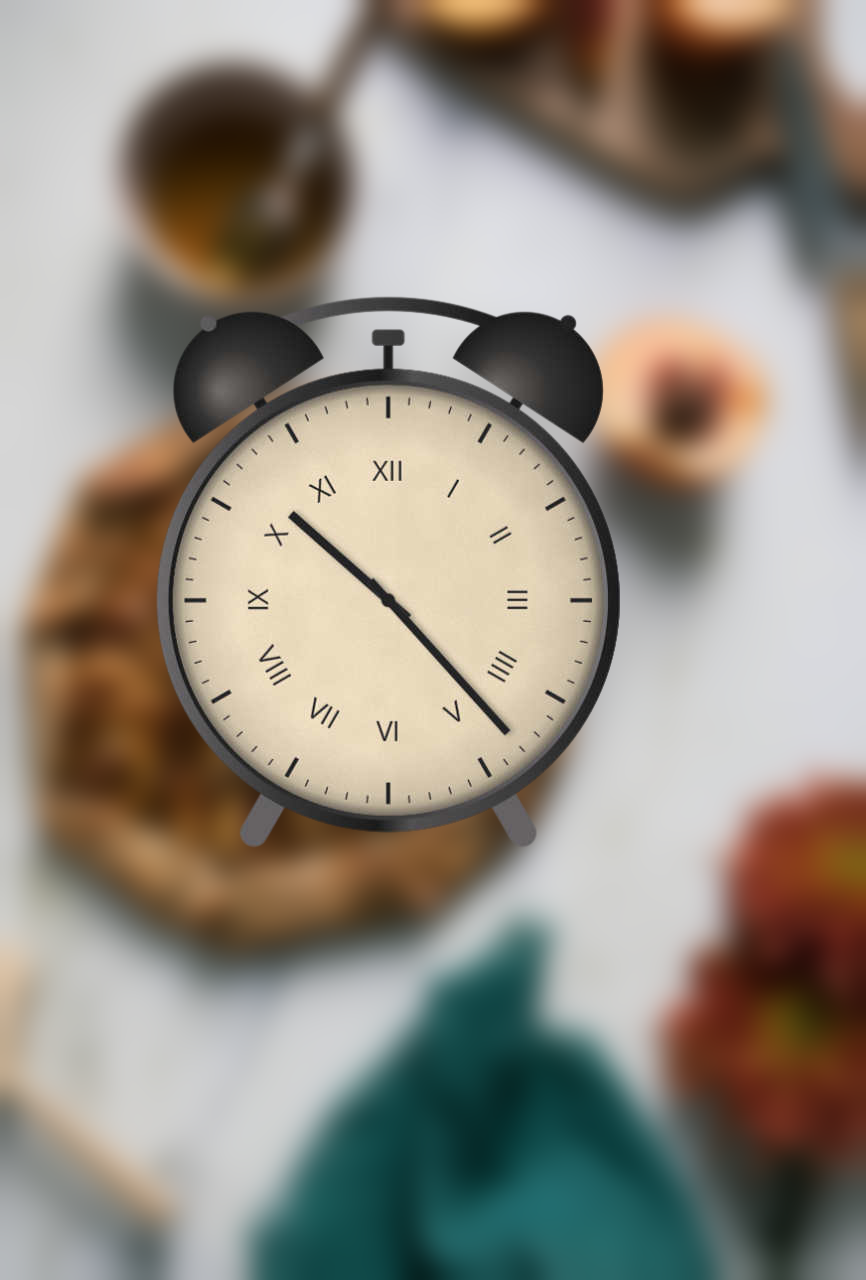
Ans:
10,23
